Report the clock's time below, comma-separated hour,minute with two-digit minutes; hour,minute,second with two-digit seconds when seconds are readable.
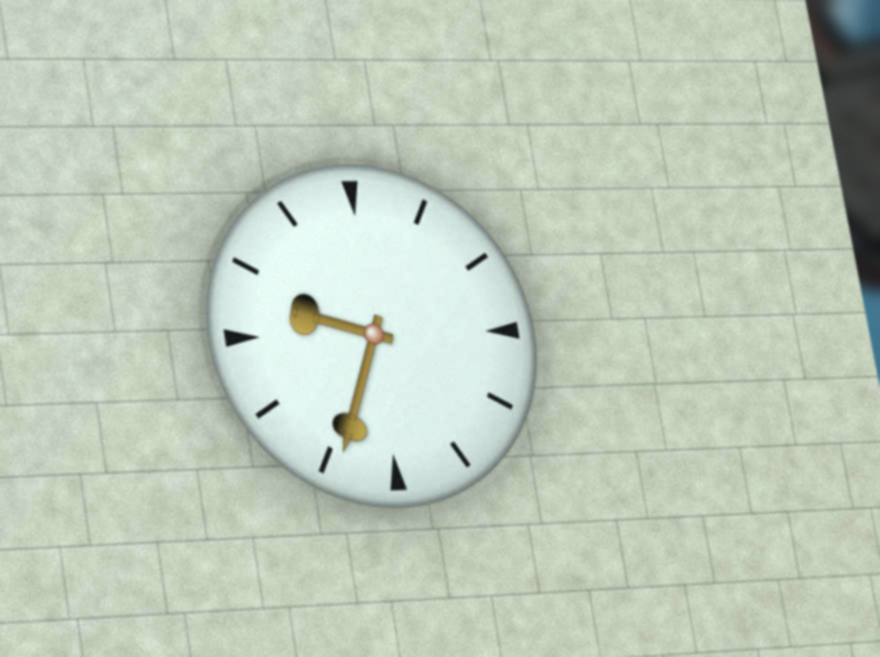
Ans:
9,34
